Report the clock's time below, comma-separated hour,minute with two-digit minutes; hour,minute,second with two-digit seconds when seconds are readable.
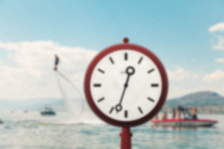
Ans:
12,33
